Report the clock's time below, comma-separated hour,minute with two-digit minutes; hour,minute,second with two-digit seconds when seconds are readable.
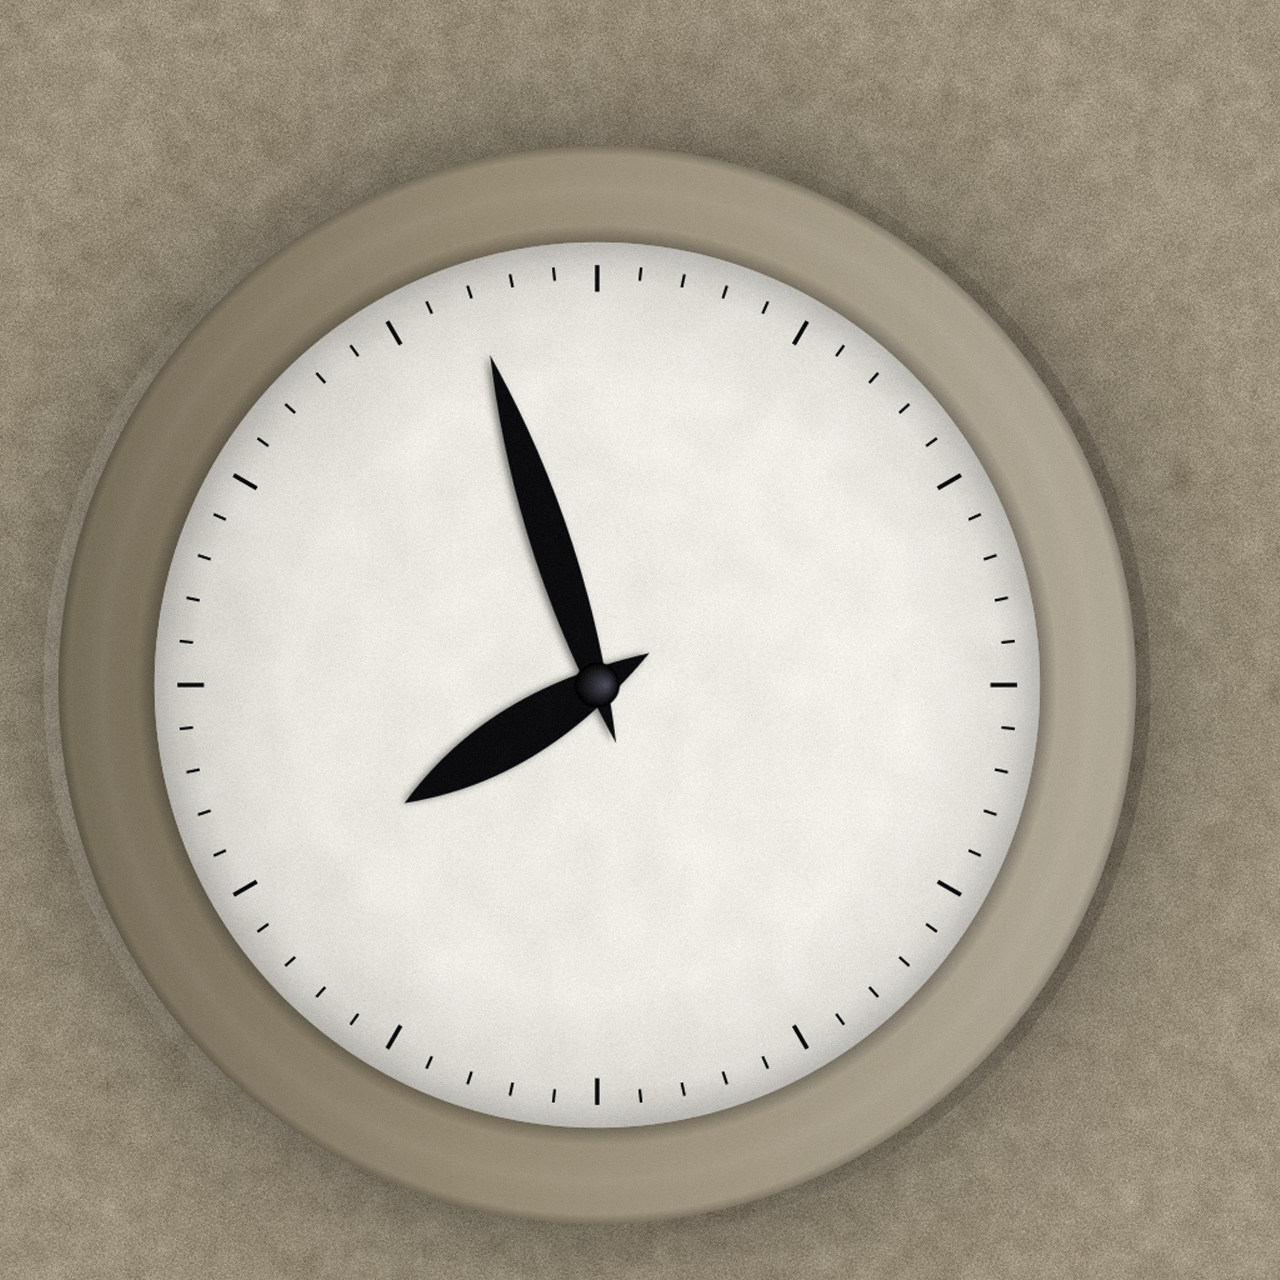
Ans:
7,57
